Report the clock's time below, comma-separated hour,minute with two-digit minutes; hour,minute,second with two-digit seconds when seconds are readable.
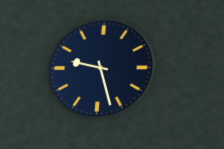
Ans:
9,27
